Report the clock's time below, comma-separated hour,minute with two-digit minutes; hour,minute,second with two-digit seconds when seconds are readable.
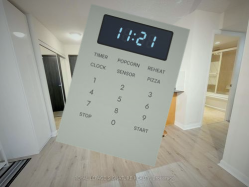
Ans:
11,21
